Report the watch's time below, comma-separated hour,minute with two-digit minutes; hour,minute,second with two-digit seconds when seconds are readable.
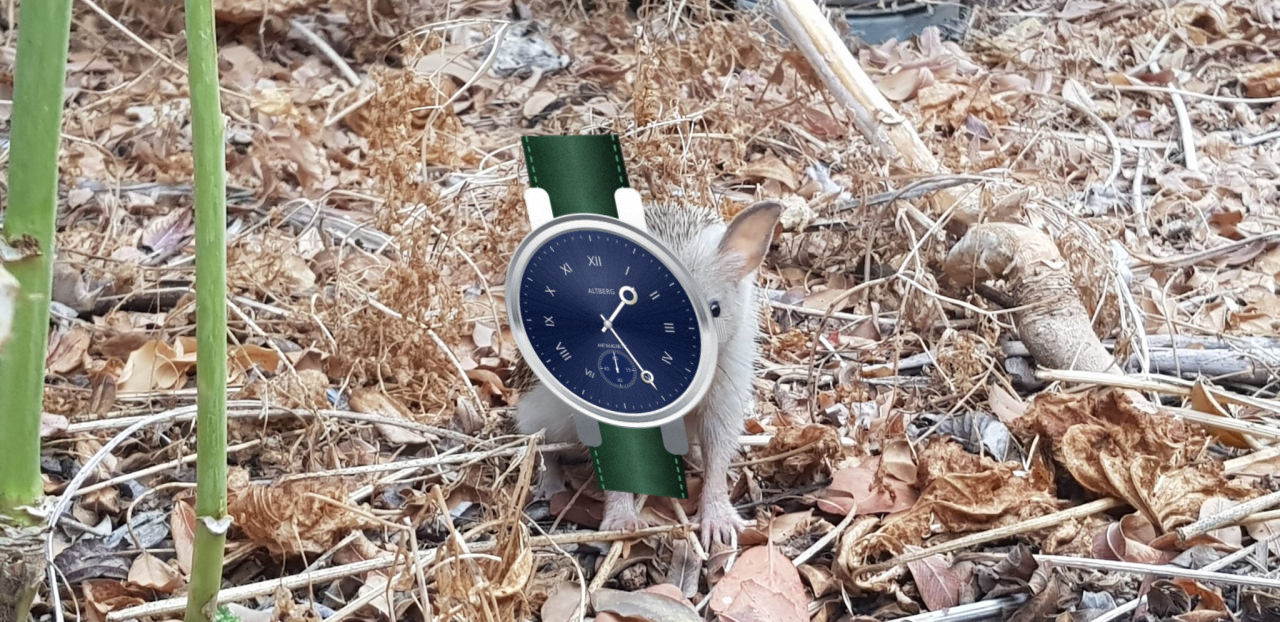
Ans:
1,25
